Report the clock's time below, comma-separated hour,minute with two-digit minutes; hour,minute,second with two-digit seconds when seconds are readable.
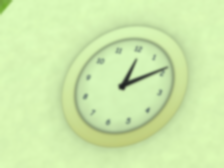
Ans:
12,09
